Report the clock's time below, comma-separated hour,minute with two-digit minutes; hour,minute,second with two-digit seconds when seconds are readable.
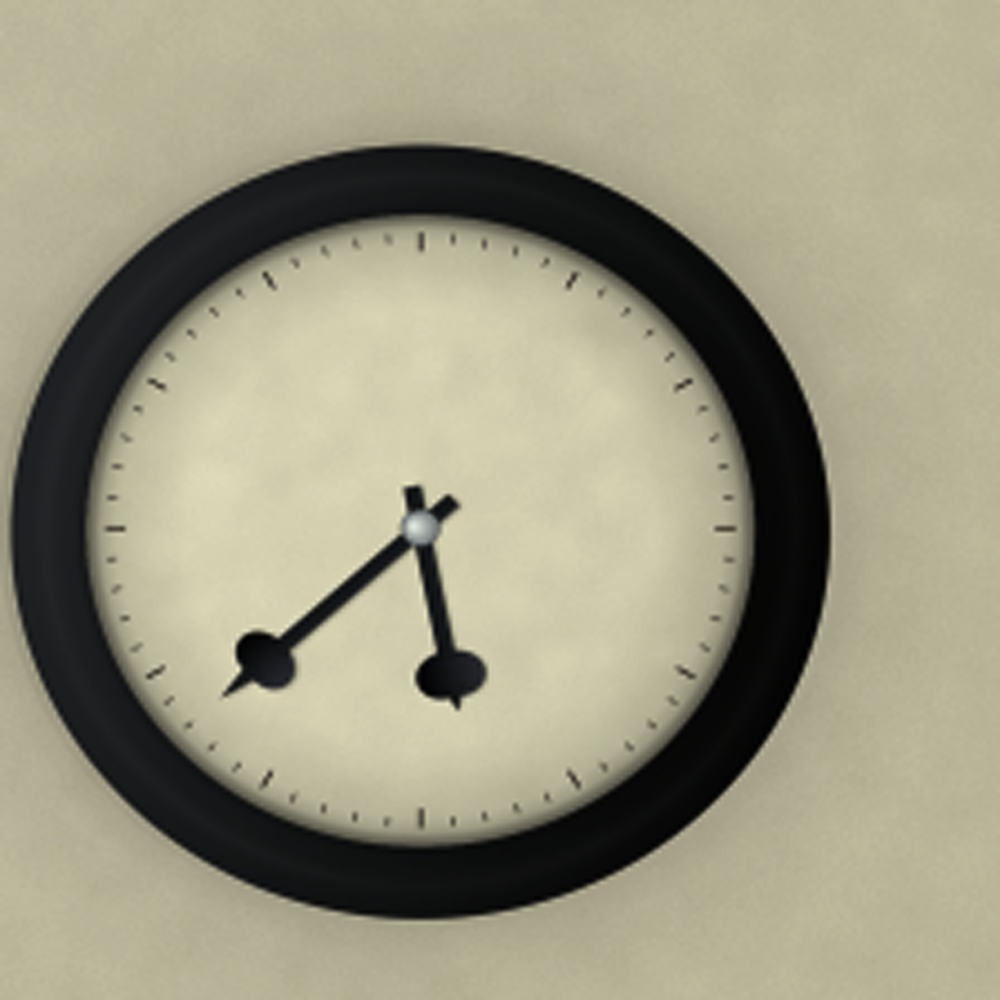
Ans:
5,38
